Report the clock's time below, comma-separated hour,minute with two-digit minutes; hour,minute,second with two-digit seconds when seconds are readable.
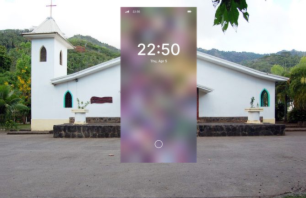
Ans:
22,50
